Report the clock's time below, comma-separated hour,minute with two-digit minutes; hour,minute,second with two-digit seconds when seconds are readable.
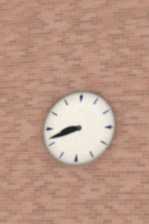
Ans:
8,42
